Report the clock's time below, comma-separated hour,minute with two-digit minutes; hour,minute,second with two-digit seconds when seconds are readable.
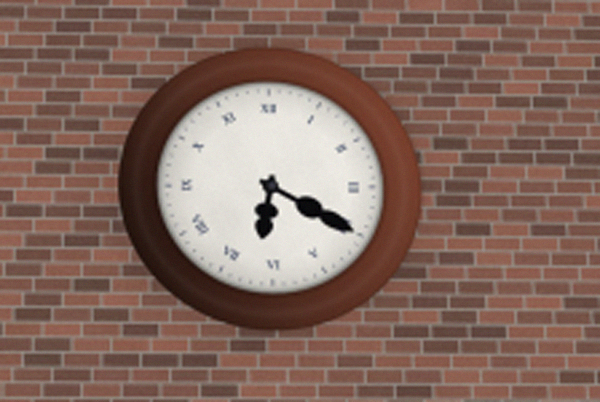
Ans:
6,20
